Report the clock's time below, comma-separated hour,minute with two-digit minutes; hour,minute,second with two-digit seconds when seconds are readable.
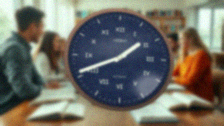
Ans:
1,41
